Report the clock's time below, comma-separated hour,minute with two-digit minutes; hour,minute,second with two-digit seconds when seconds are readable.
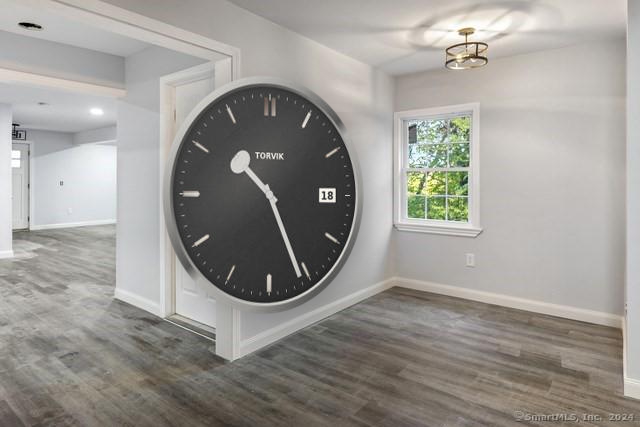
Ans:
10,26
